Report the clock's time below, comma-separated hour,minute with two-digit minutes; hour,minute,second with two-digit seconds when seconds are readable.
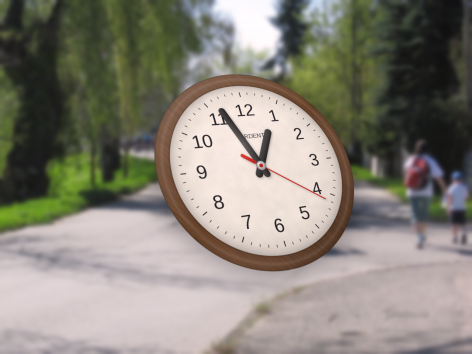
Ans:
12,56,21
